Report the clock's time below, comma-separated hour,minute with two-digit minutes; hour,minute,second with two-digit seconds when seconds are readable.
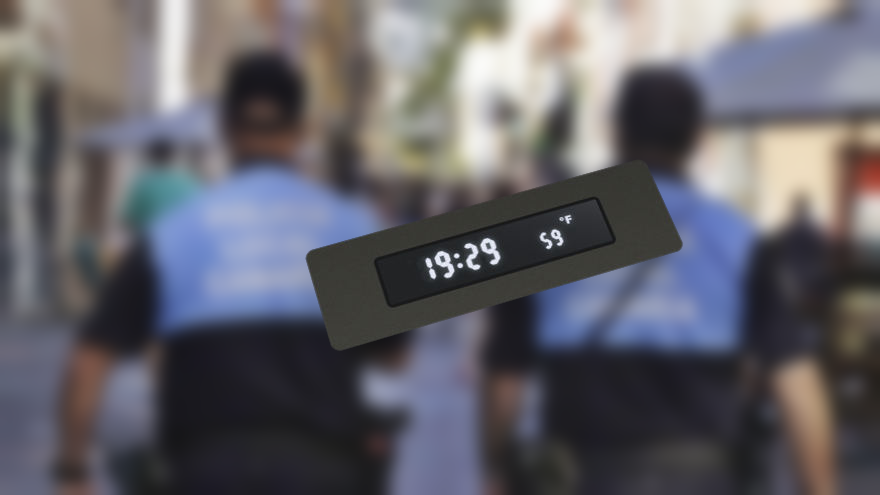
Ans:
19,29
